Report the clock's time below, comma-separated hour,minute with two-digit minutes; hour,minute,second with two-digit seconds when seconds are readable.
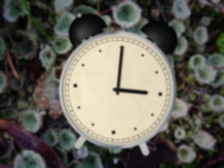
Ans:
3,00
